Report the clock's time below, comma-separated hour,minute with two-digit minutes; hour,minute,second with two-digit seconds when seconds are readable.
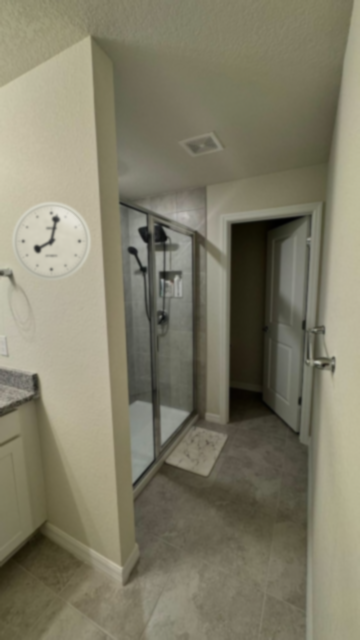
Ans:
8,02
